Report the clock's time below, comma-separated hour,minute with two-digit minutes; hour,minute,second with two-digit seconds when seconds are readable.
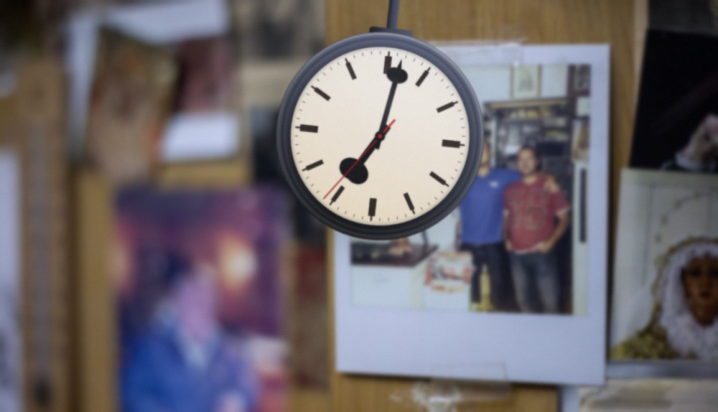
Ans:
7,01,36
